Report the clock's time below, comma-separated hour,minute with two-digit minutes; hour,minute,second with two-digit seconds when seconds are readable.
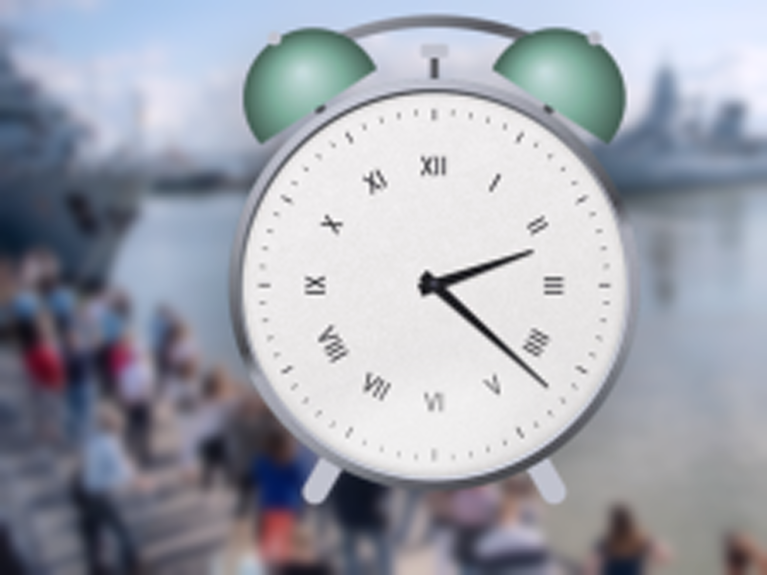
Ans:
2,22
